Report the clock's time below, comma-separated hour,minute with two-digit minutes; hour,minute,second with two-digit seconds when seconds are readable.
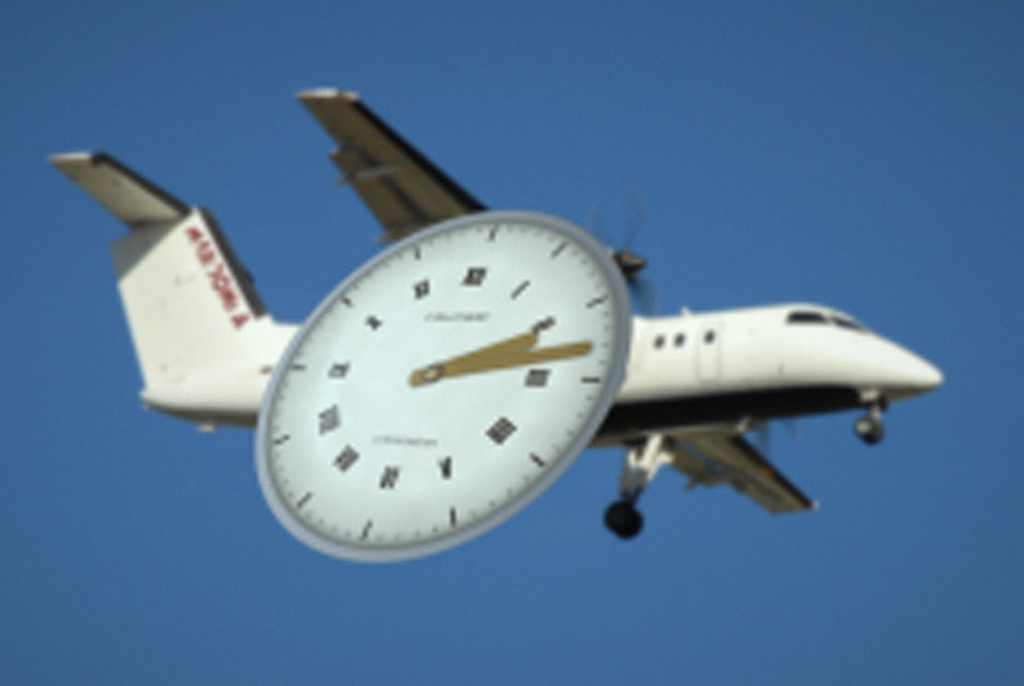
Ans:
2,13
